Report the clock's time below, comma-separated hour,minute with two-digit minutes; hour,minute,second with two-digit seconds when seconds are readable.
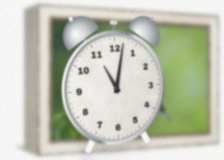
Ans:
11,02
